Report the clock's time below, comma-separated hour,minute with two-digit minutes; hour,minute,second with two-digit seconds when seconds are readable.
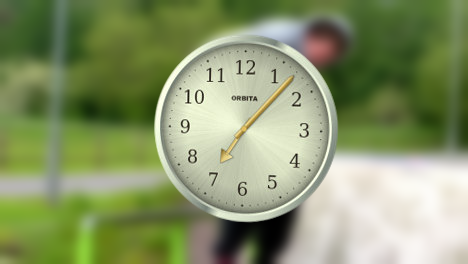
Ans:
7,07
